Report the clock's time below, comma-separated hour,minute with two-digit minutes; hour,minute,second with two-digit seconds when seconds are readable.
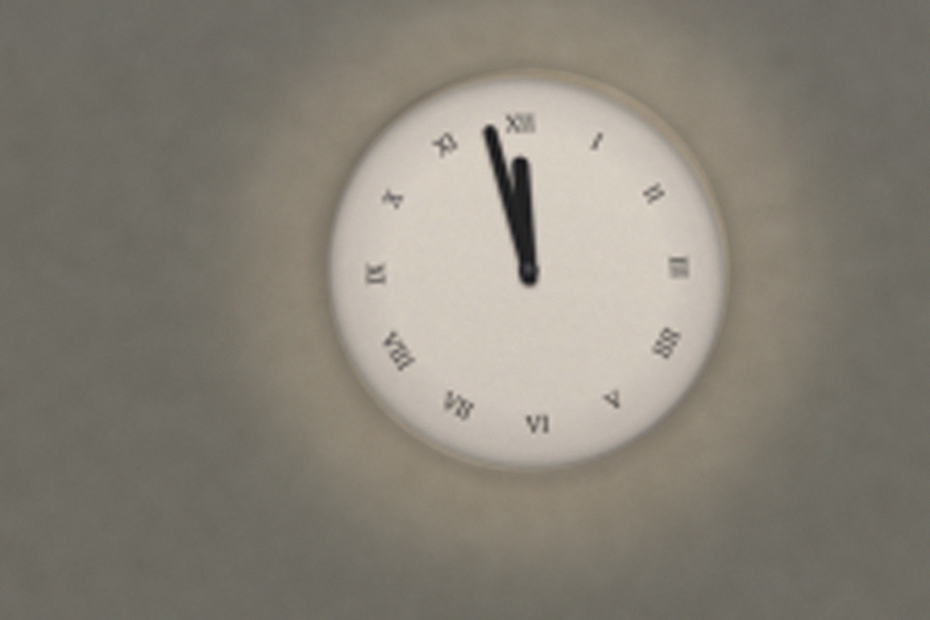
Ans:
11,58
